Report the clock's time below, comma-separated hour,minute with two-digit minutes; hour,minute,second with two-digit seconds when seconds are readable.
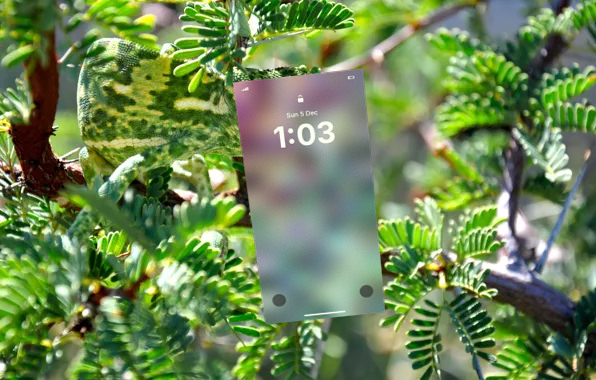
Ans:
1,03
